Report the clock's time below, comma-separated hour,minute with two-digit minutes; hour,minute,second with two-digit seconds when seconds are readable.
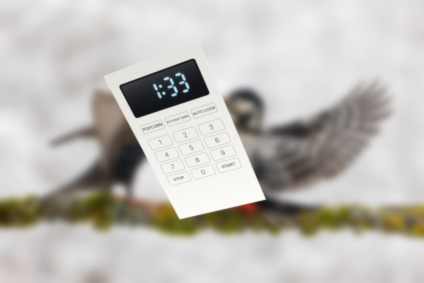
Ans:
1,33
